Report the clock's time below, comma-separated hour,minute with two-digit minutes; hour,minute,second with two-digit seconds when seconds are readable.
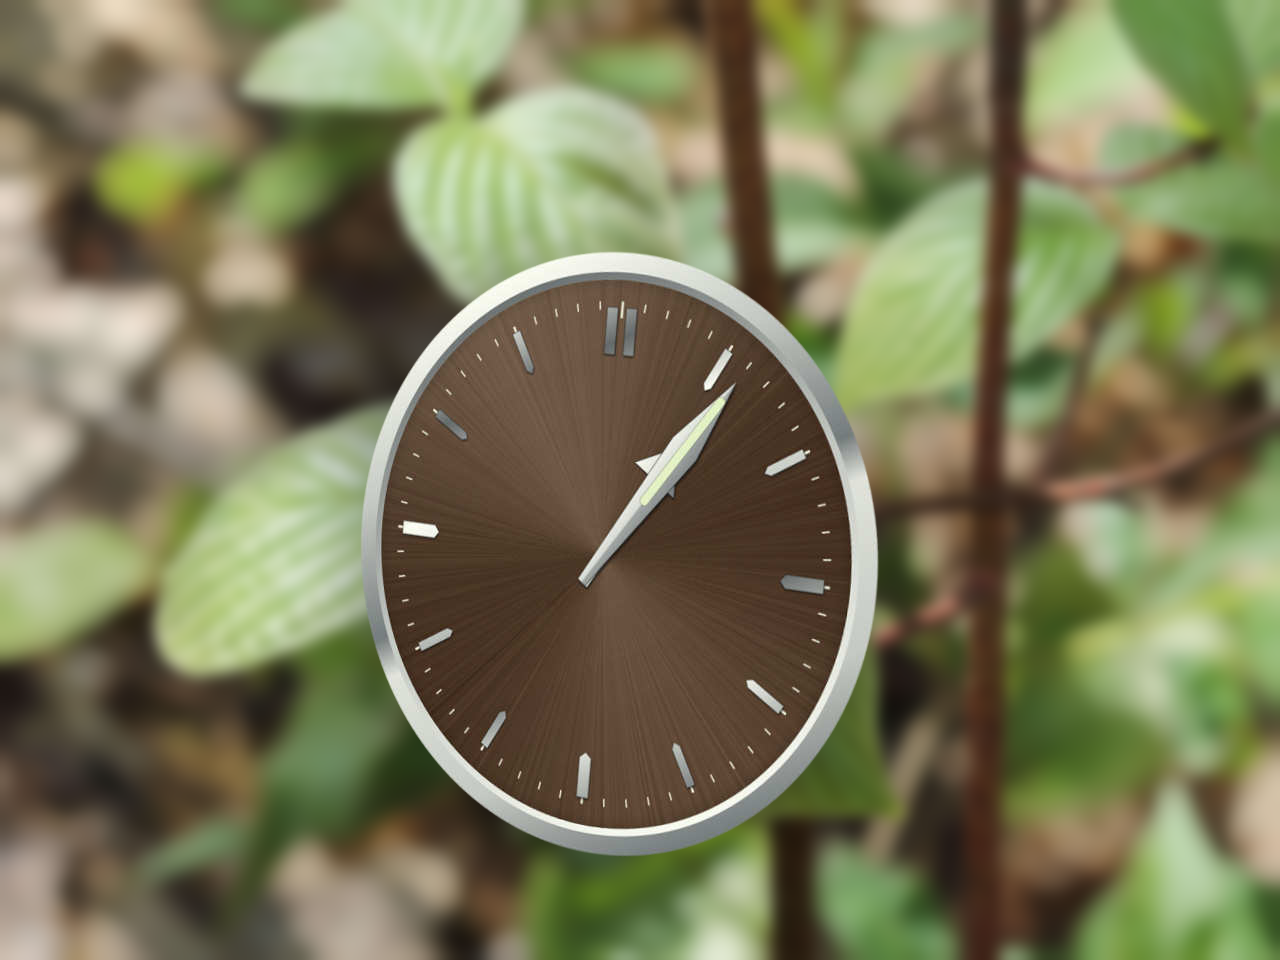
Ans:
1,06
